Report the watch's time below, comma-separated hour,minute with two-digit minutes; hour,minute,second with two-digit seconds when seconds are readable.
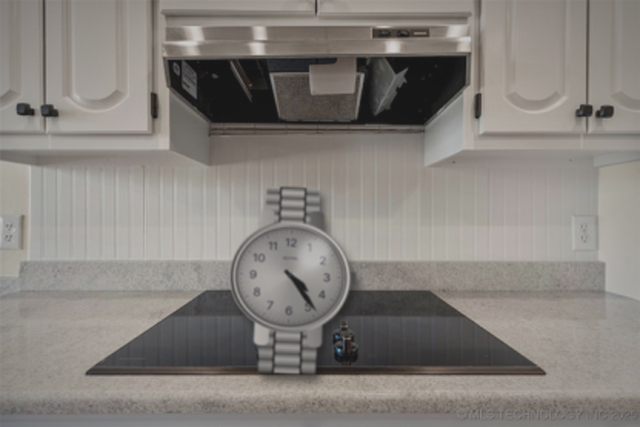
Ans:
4,24
